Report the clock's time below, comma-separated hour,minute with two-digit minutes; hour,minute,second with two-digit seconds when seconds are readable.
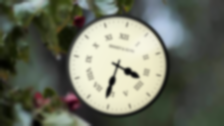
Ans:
3,31
